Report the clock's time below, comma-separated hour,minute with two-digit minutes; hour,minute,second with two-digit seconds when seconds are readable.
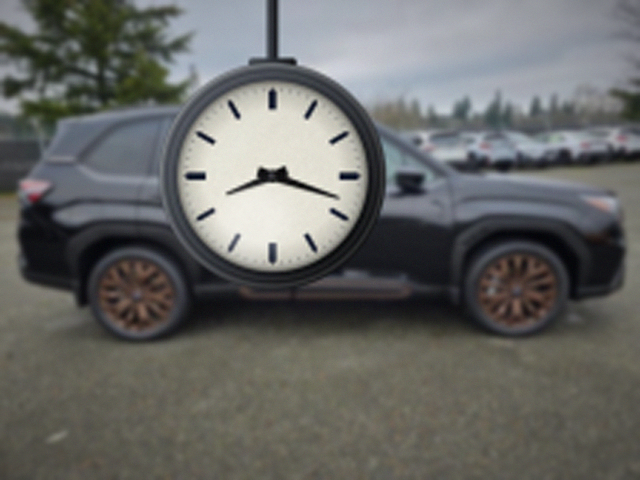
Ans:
8,18
